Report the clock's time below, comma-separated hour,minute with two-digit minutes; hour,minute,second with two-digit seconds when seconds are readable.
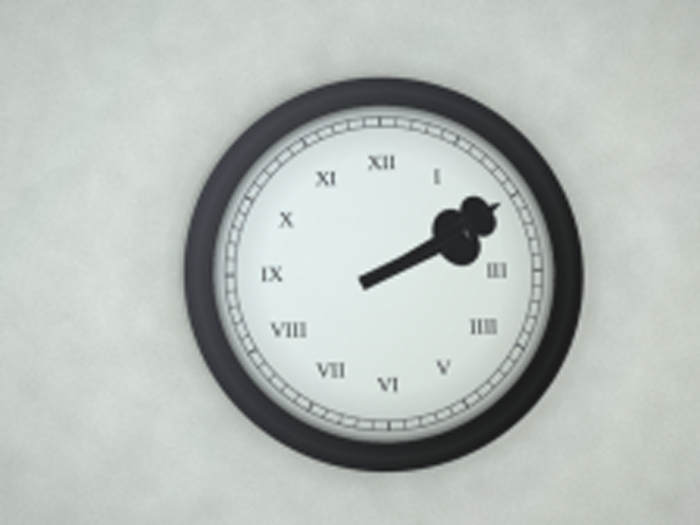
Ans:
2,10
